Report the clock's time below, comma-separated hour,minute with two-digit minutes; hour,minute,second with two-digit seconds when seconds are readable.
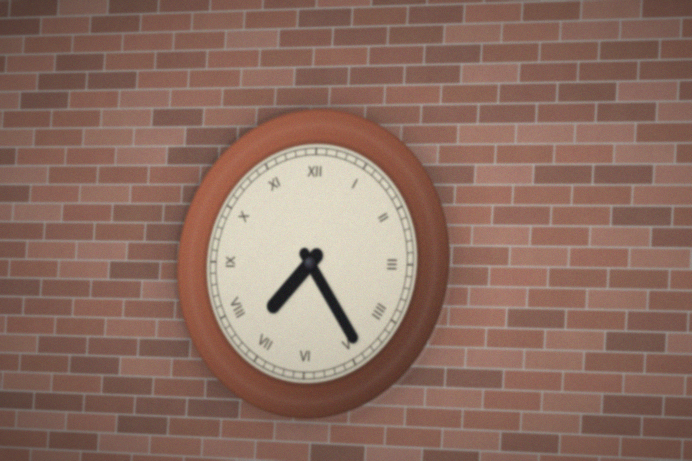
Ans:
7,24
